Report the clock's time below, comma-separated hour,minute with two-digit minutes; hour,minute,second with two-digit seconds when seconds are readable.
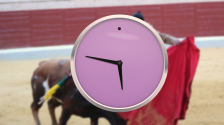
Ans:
5,47
